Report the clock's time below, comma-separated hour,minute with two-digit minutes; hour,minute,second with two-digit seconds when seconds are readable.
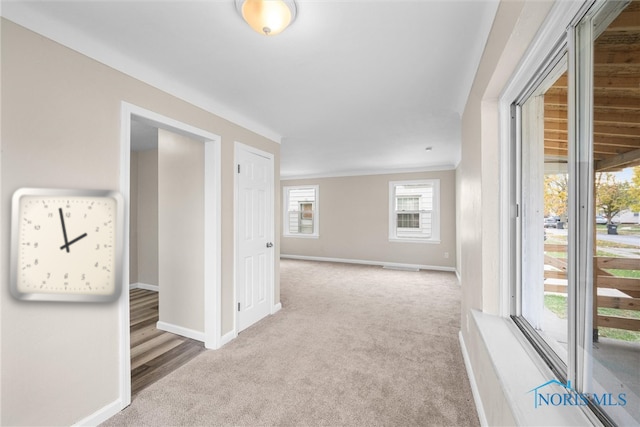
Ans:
1,58
